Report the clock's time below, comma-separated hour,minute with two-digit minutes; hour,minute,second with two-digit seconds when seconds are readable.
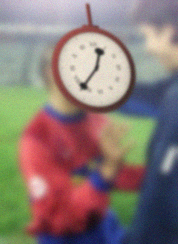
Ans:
12,37
